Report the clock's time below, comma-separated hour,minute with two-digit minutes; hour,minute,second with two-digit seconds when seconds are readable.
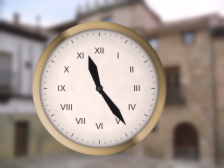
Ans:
11,24
